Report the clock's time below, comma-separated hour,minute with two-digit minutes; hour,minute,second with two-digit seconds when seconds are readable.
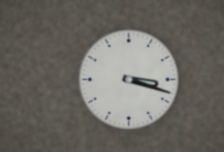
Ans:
3,18
